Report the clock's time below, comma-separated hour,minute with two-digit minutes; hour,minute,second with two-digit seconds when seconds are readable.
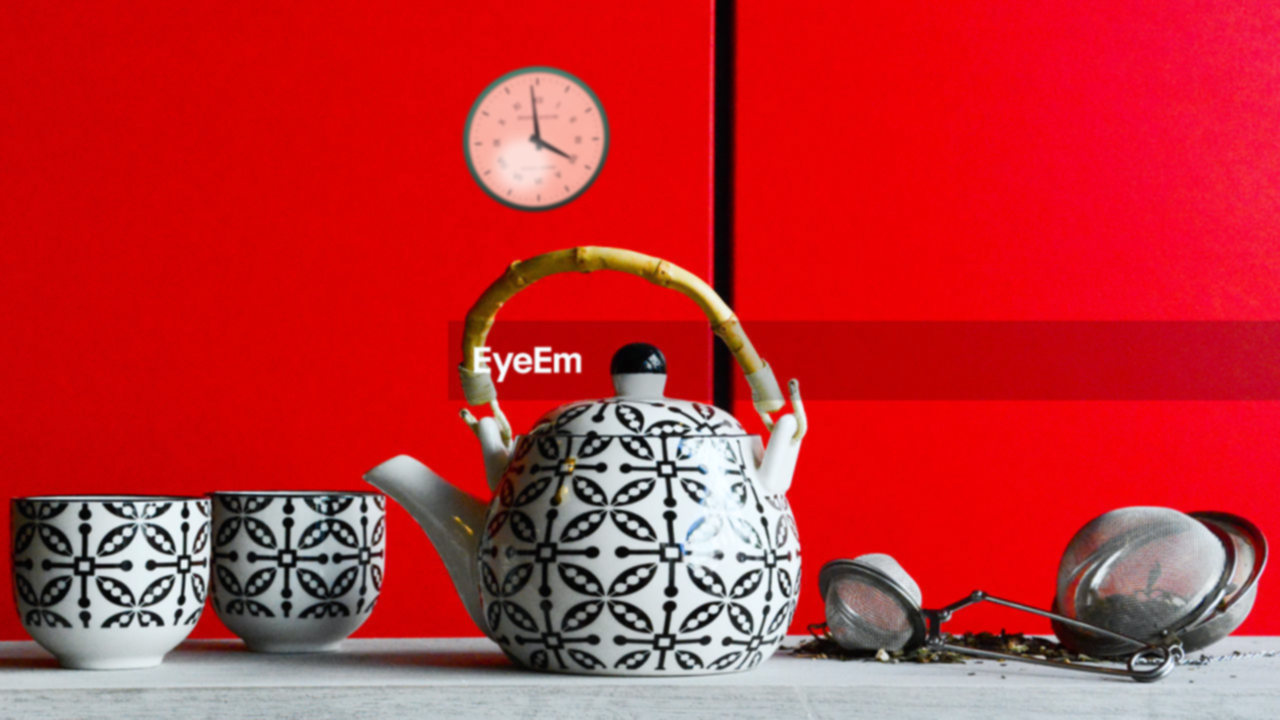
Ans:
3,59
